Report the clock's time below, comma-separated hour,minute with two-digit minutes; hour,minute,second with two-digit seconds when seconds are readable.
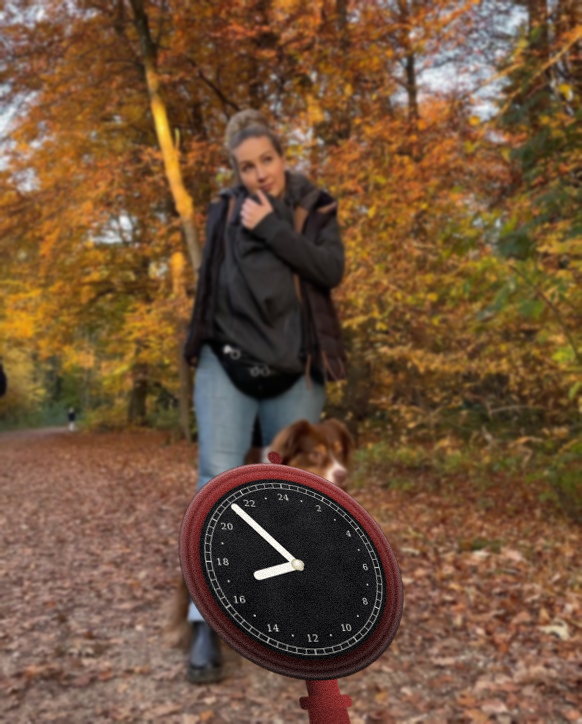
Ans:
16,53
